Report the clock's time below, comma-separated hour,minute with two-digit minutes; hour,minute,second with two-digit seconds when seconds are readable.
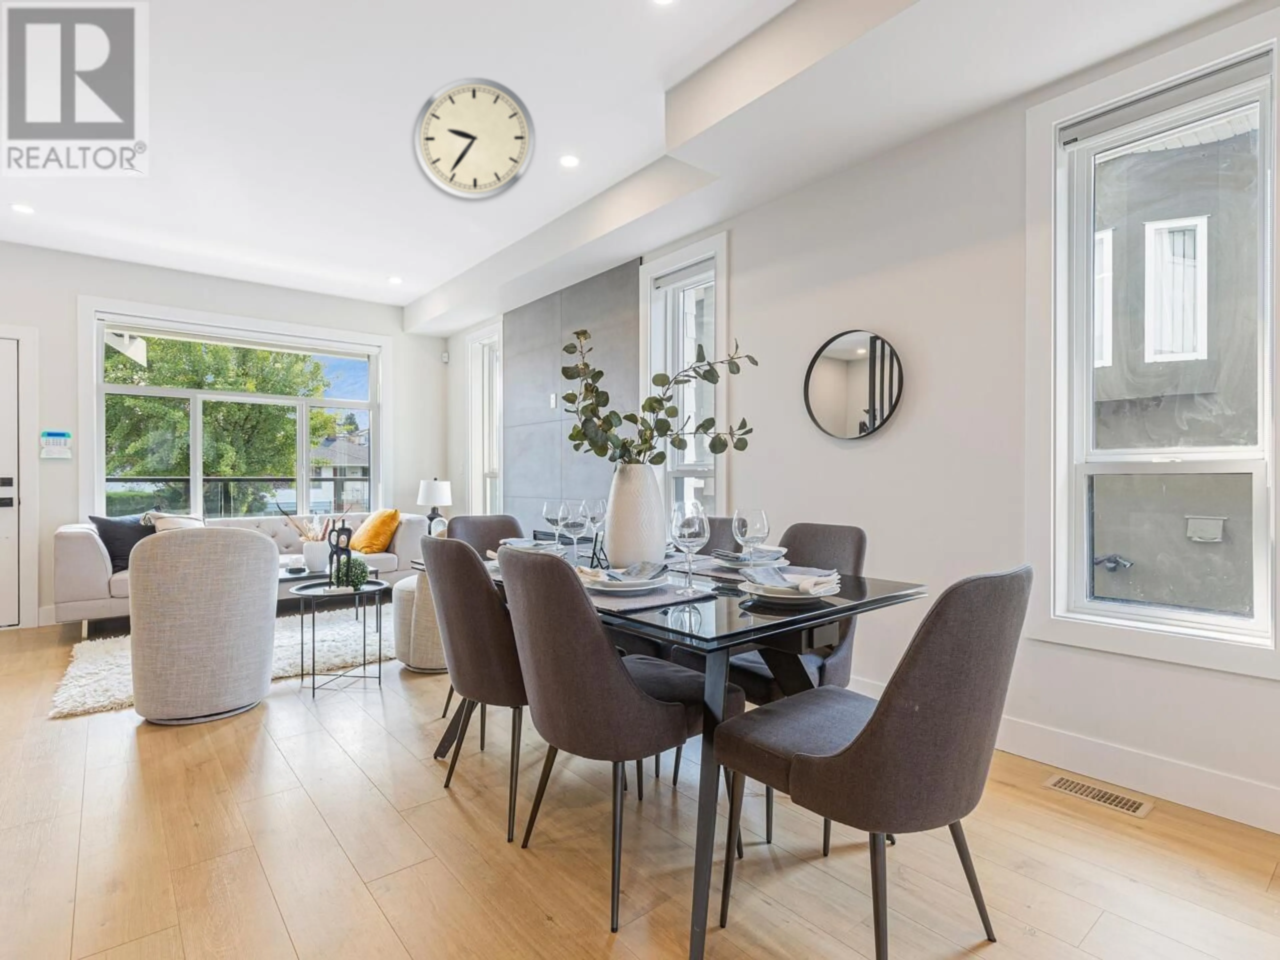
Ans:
9,36
